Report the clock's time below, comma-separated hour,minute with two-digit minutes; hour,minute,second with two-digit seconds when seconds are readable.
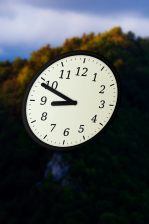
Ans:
8,49
